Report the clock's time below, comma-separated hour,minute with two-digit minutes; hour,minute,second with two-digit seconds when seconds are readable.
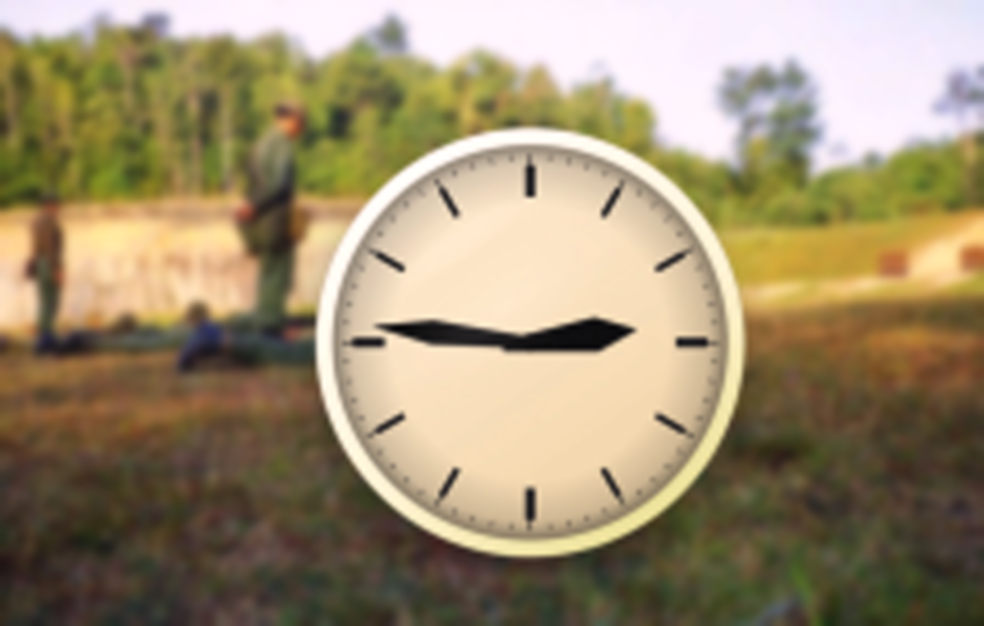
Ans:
2,46
